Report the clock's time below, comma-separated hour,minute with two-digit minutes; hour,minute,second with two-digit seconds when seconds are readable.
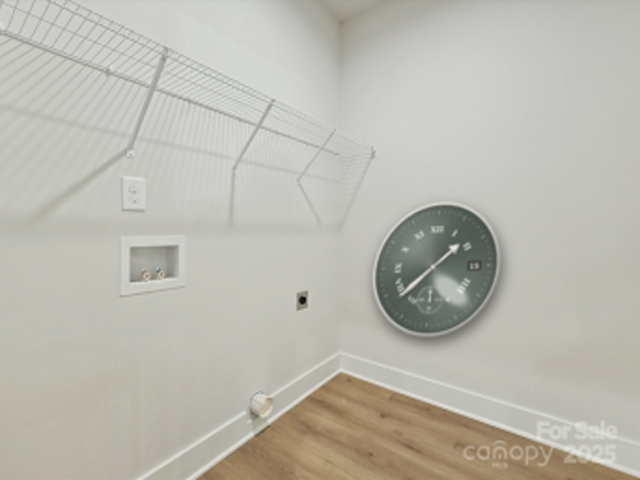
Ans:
1,38
